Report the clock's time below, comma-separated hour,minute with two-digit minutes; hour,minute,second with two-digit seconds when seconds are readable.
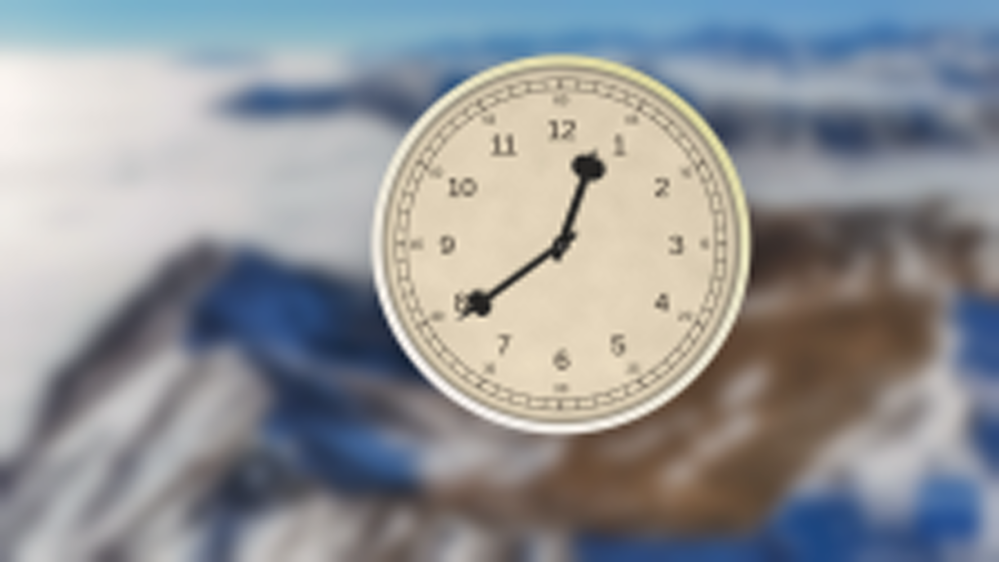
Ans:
12,39
